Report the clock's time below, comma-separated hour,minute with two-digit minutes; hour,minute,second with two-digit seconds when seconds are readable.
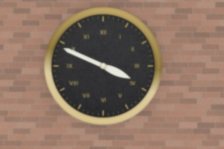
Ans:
3,49
